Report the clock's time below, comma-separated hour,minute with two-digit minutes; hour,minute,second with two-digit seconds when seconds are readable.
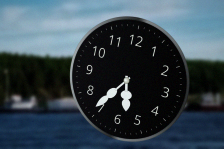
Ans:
5,36
